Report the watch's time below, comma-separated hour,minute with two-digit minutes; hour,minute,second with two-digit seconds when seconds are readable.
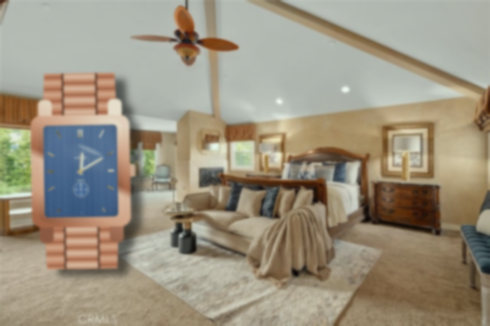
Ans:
12,10
